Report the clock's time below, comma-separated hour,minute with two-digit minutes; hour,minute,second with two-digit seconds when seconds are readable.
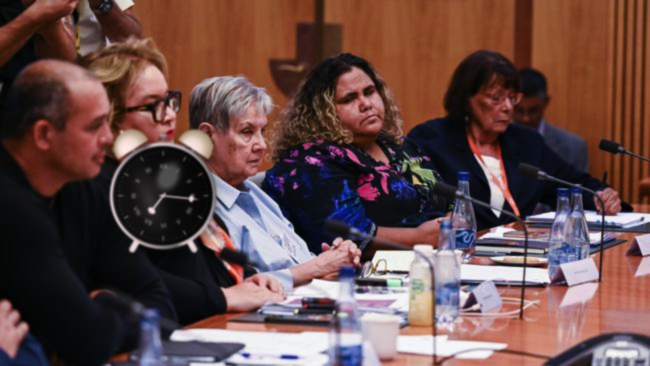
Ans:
7,16
